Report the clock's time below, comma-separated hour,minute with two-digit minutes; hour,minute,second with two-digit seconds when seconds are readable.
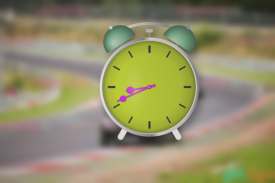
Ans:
8,41
